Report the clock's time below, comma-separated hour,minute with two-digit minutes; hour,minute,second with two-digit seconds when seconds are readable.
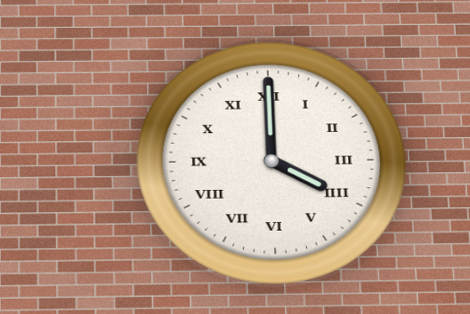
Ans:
4,00
